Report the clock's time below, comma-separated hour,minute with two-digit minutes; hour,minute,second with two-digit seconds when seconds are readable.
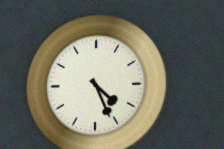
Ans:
4,26
